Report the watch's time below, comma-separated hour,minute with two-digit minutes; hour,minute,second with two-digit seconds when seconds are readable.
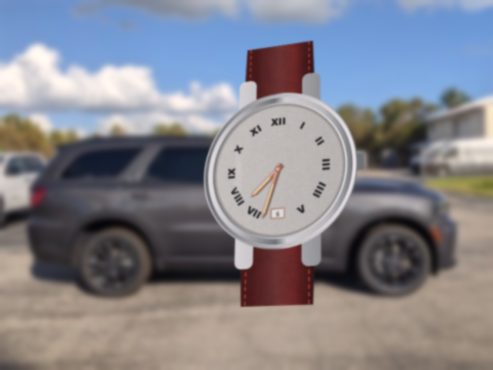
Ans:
7,33
